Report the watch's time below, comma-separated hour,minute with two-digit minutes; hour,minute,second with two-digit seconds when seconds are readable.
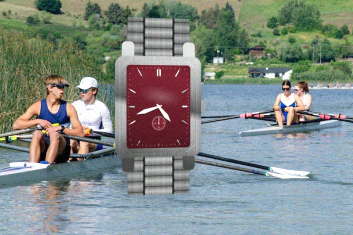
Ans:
4,42
